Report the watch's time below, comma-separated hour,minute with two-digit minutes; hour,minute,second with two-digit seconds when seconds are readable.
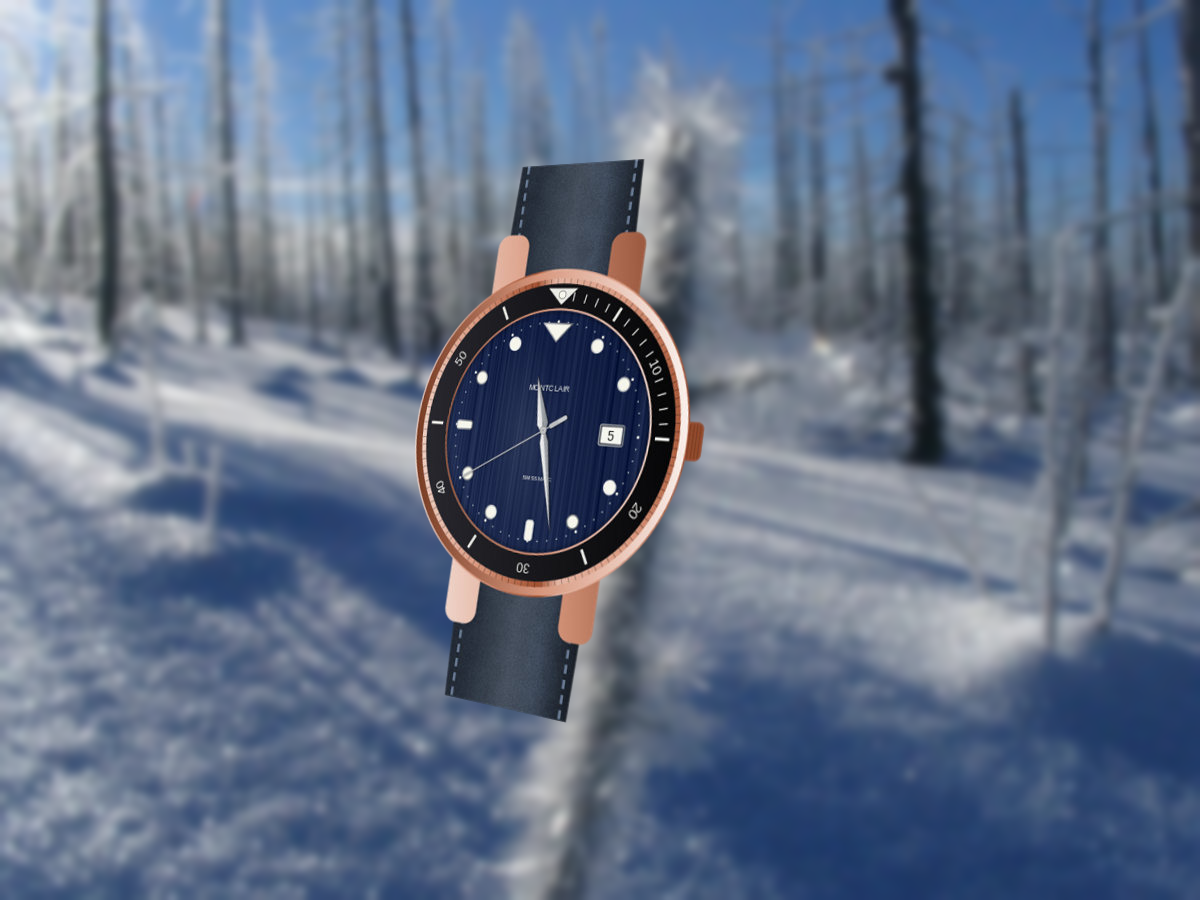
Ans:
11,27,40
